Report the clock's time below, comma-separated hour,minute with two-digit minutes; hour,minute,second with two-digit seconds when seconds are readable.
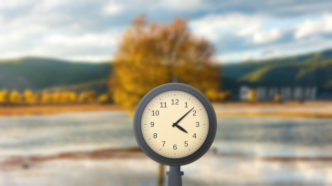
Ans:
4,08
